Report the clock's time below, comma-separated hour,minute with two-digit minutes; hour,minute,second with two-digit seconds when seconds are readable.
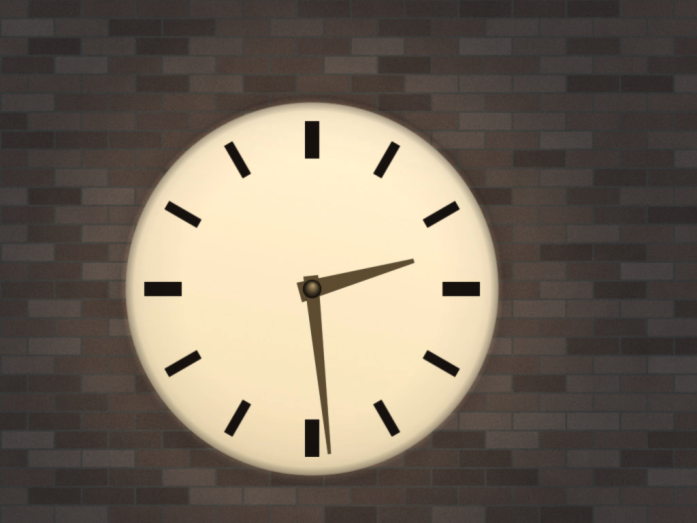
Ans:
2,29
